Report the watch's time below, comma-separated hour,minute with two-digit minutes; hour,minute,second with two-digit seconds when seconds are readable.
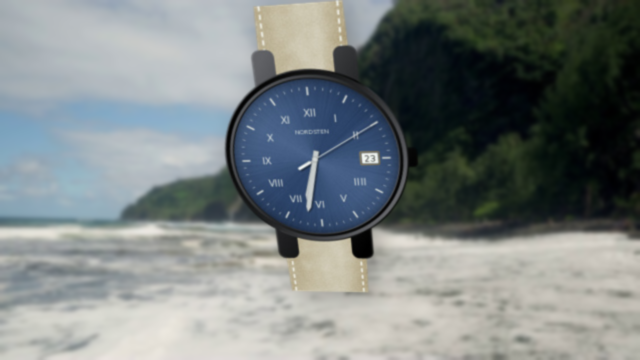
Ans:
6,32,10
